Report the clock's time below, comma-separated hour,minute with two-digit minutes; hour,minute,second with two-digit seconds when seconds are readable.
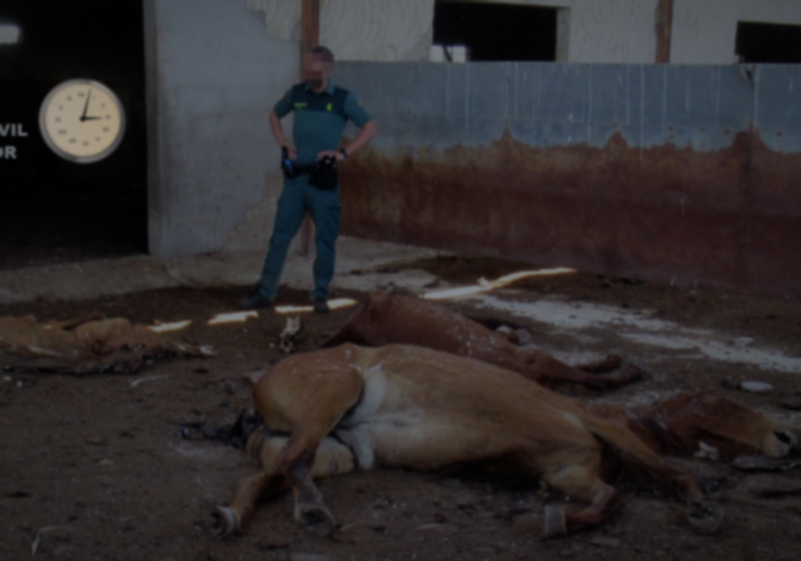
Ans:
3,03
